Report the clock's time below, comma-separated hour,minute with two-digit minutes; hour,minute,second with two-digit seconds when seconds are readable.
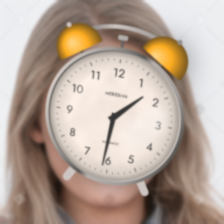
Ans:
1,31
